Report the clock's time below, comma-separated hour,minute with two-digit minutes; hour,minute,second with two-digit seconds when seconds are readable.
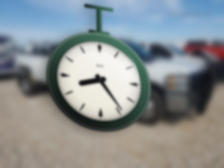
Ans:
8,24
